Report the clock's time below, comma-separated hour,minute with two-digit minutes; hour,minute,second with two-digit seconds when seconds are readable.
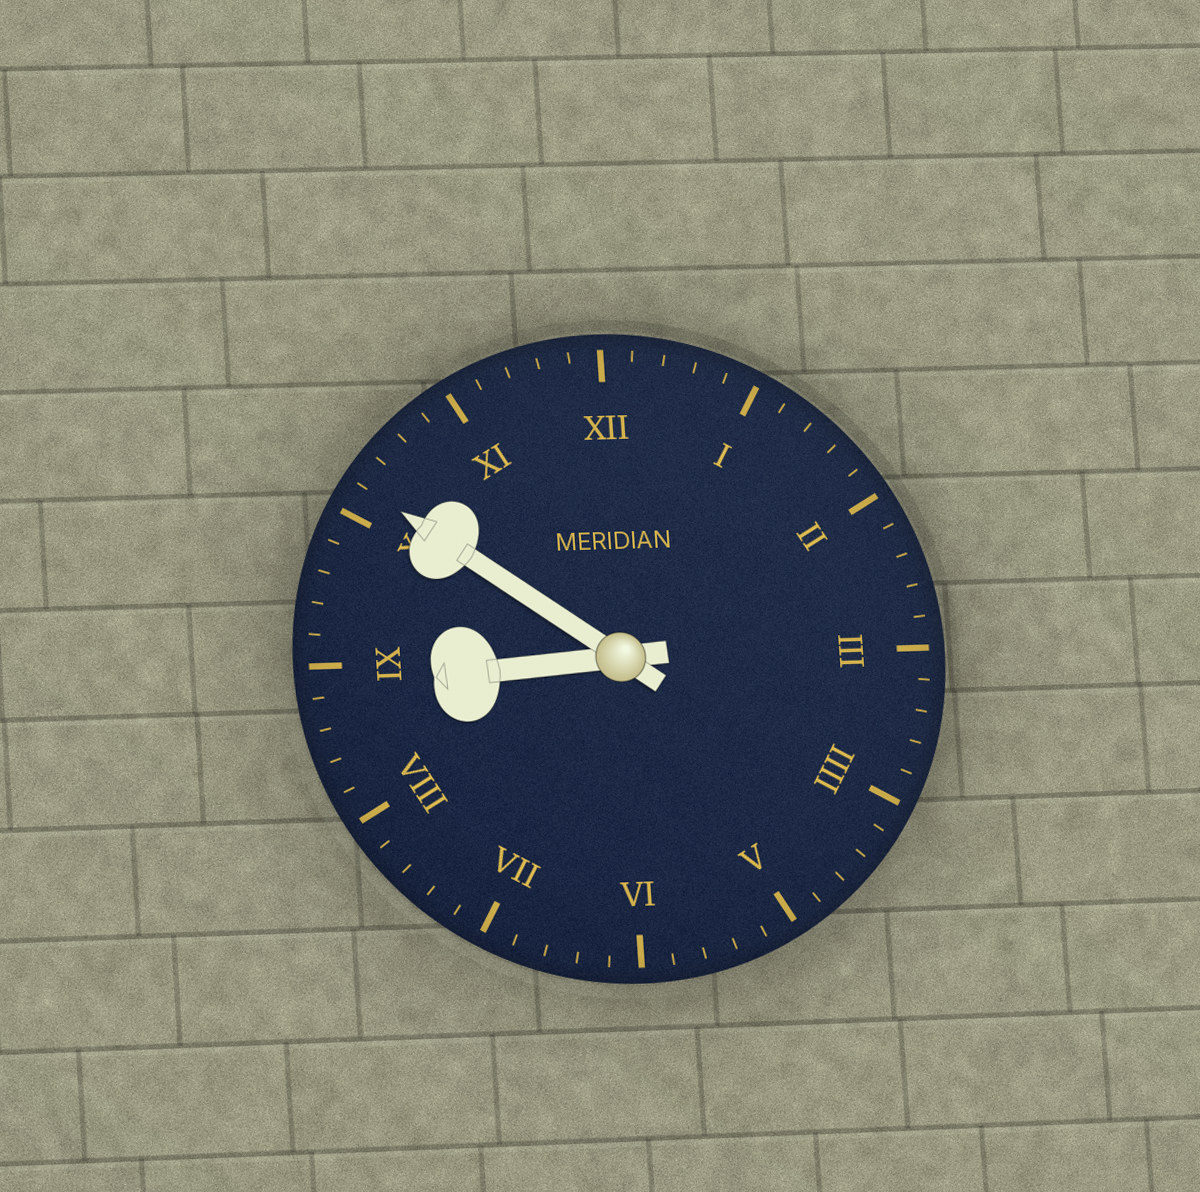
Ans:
8,51
